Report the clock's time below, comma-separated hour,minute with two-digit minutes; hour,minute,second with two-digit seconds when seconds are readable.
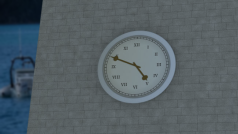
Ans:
4,49
